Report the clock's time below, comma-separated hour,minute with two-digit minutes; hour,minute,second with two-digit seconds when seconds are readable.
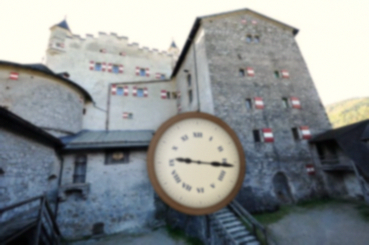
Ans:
9,16
